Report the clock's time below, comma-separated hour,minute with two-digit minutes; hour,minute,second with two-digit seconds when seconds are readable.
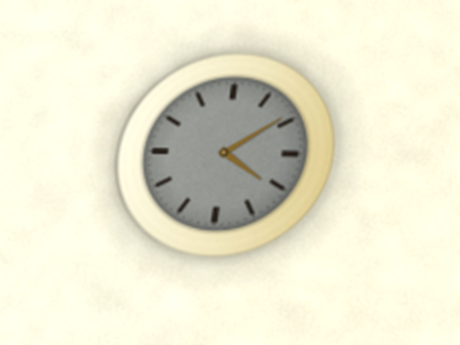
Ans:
4,09
